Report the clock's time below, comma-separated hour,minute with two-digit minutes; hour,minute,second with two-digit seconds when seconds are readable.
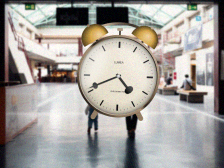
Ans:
4,41
